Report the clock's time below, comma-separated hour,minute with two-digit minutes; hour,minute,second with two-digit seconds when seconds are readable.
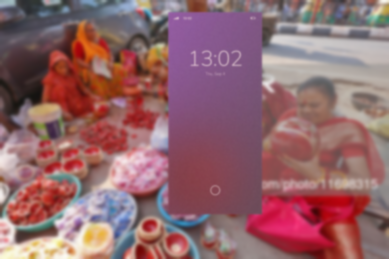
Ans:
13,02
